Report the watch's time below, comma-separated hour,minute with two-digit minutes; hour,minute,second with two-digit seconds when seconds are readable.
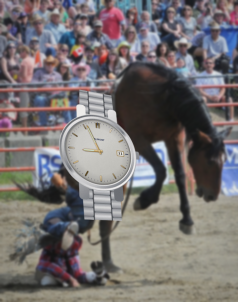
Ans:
8,56
